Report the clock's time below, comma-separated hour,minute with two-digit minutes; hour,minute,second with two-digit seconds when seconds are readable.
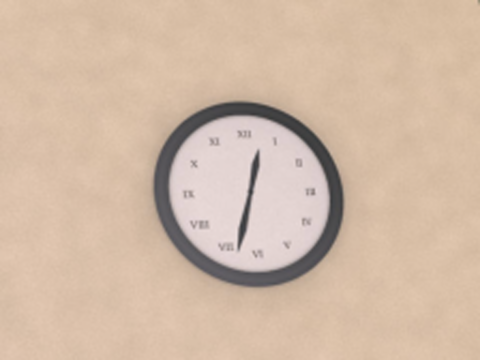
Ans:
12,33
